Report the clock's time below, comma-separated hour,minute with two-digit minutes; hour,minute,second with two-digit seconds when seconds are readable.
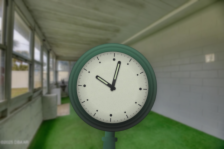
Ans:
10,02
